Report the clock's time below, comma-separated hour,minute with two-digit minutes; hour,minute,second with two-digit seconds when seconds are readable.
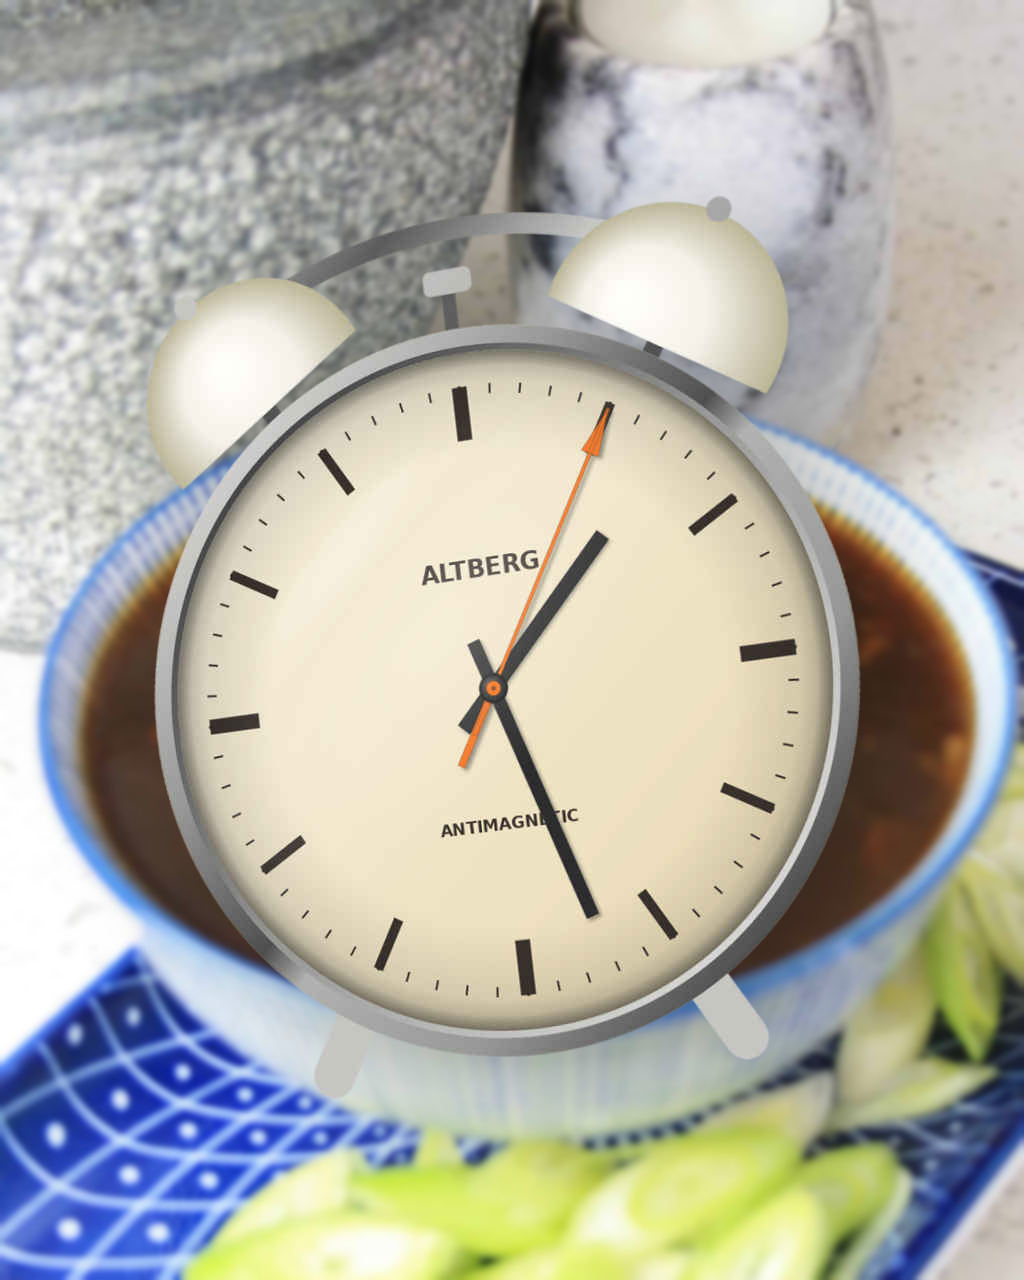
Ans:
1,27,05
